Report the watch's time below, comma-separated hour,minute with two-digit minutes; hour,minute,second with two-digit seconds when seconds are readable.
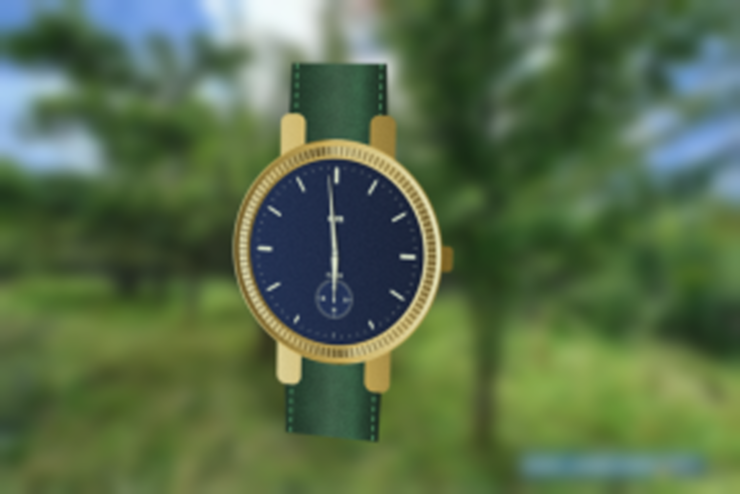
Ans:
5,59
